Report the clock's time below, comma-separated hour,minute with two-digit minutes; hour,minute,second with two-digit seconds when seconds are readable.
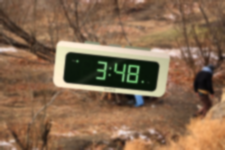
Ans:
3,48
